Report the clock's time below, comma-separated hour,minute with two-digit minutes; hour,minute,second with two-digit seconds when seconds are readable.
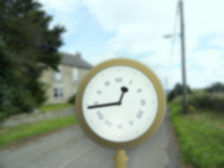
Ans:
12,44
